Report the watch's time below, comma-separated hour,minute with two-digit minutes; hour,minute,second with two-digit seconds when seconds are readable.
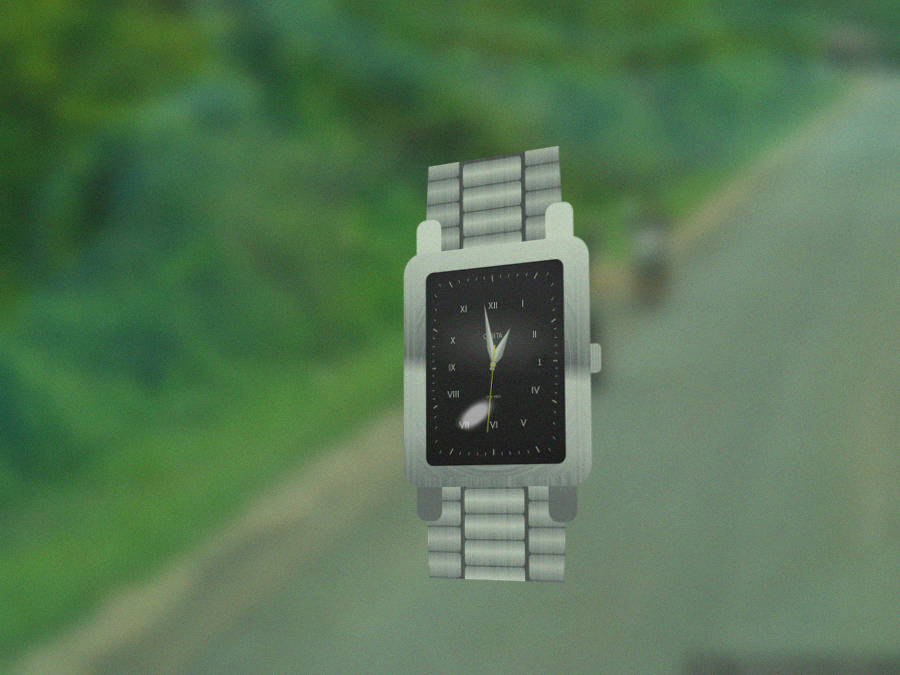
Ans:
12,58,31
